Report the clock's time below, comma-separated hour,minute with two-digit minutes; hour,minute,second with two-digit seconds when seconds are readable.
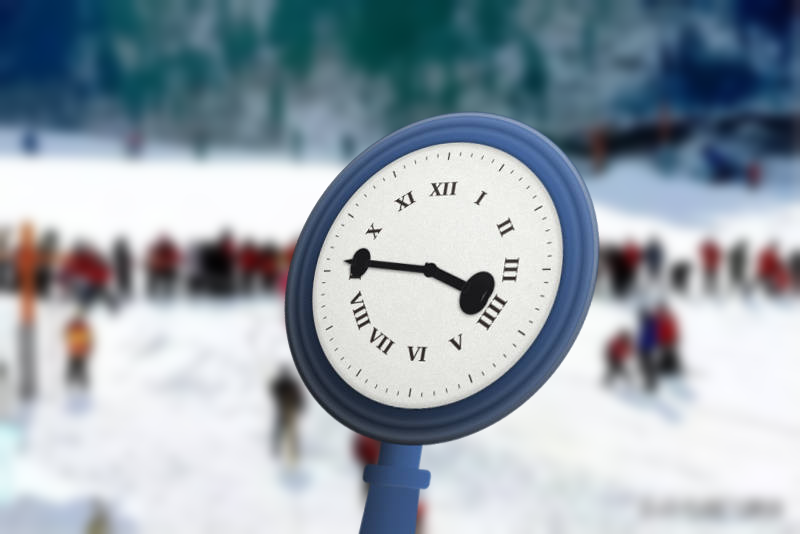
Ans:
3,46
